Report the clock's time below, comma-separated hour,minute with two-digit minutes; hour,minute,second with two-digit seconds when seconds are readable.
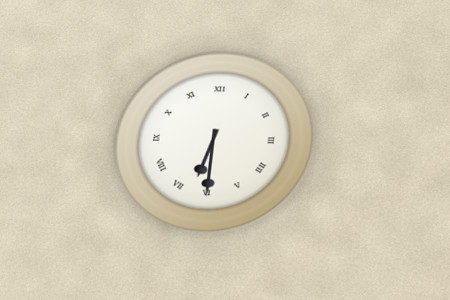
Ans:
6,30
